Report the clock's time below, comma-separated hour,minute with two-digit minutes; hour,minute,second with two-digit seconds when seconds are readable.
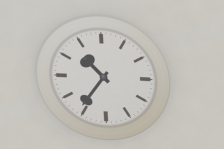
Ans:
10,36
